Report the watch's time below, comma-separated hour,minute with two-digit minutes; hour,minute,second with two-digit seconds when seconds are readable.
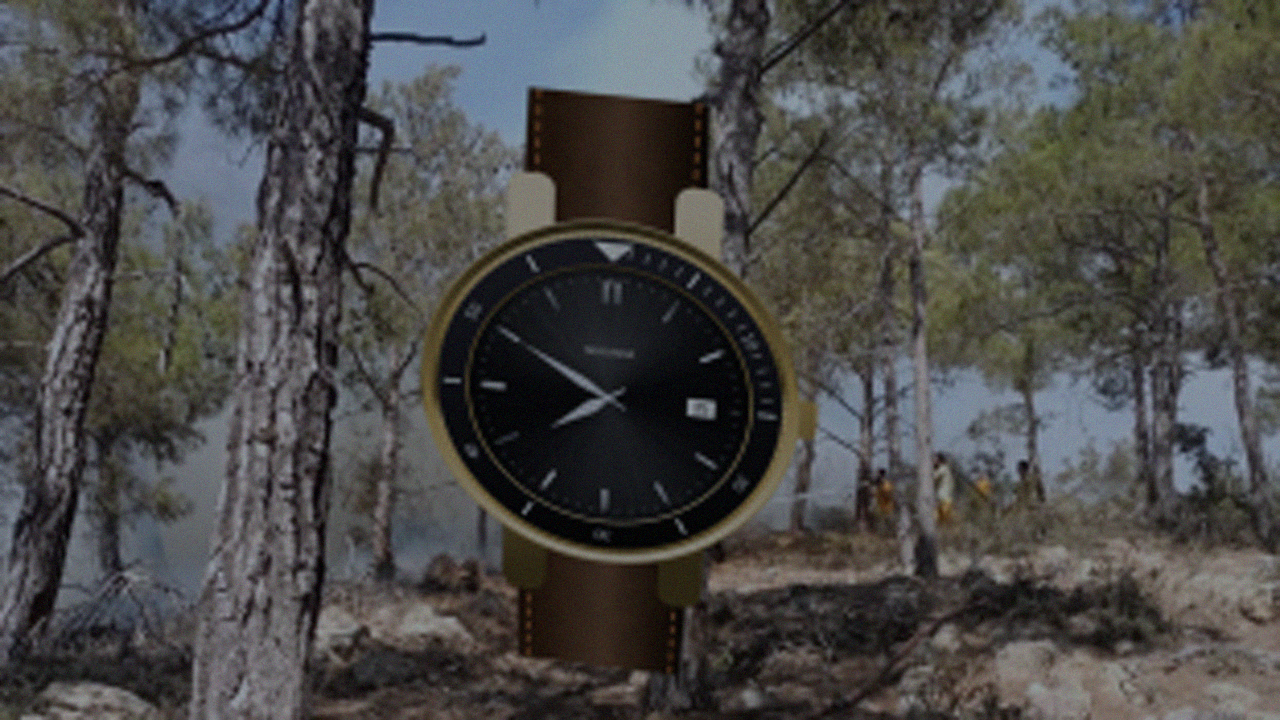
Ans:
7,50
